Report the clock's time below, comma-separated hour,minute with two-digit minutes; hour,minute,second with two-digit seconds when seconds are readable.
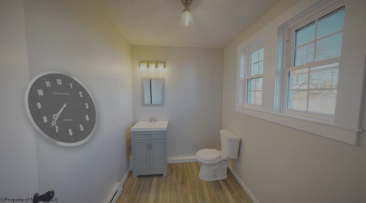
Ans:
7,37
